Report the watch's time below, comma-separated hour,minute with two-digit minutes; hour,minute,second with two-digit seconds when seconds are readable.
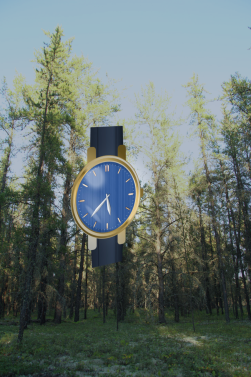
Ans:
5,38
